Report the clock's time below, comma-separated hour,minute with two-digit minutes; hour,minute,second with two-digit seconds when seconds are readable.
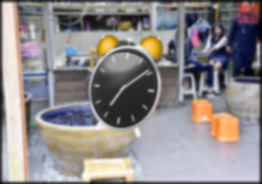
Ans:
7,09
